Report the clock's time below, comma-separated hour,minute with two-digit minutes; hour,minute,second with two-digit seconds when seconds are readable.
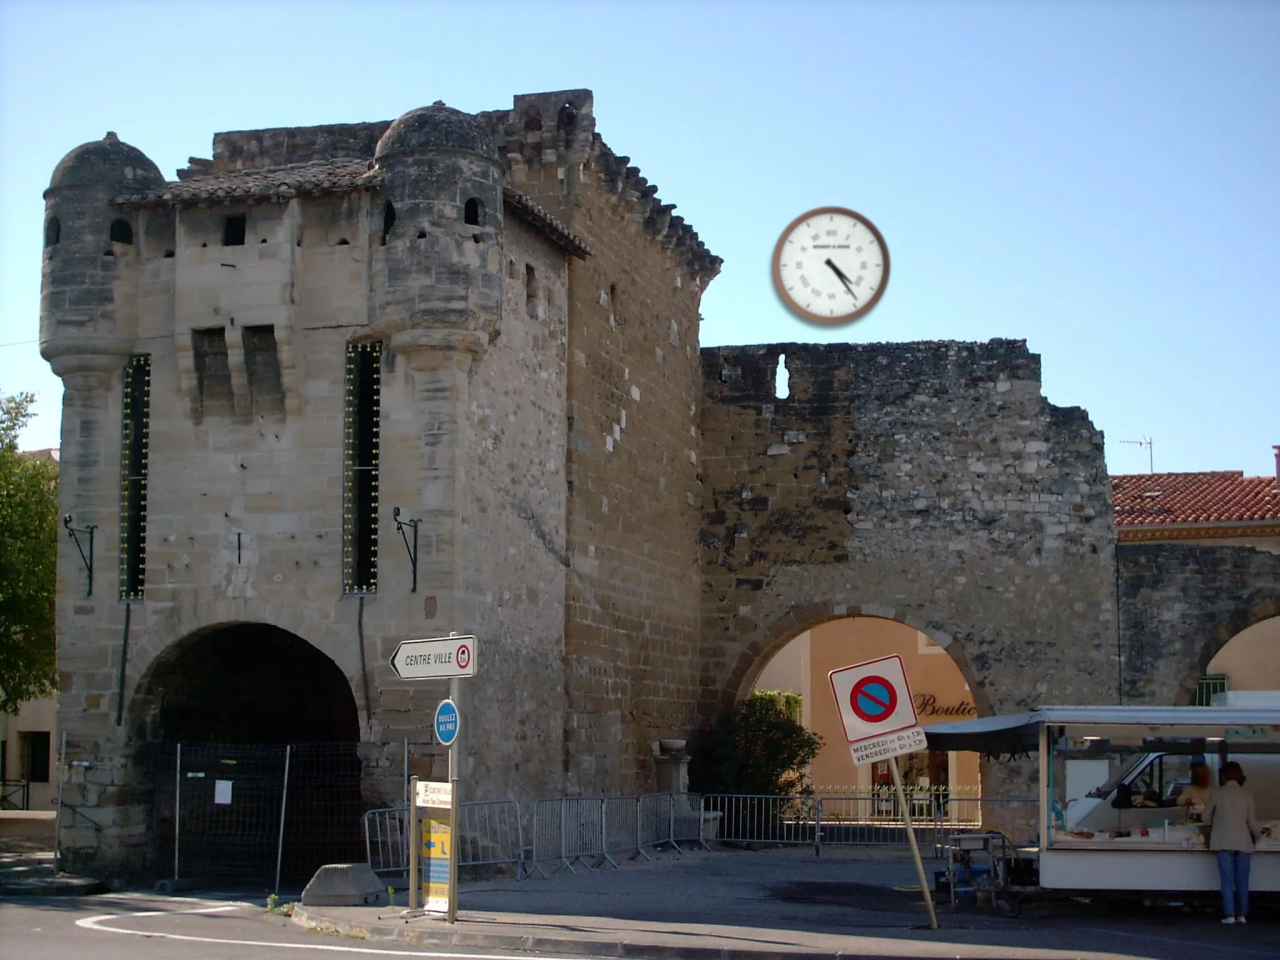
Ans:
4,24
